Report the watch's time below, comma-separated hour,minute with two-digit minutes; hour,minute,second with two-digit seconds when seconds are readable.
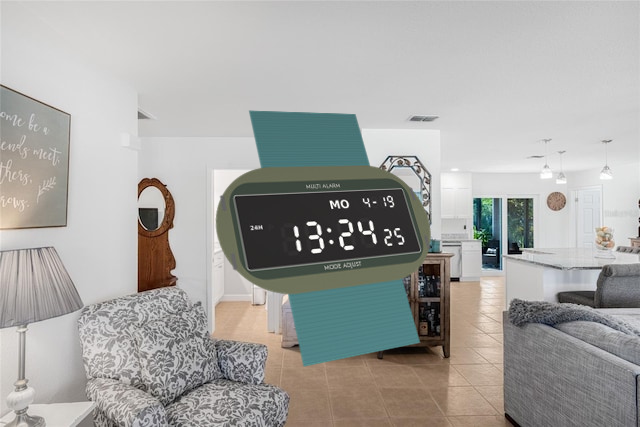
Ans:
13,24,25
